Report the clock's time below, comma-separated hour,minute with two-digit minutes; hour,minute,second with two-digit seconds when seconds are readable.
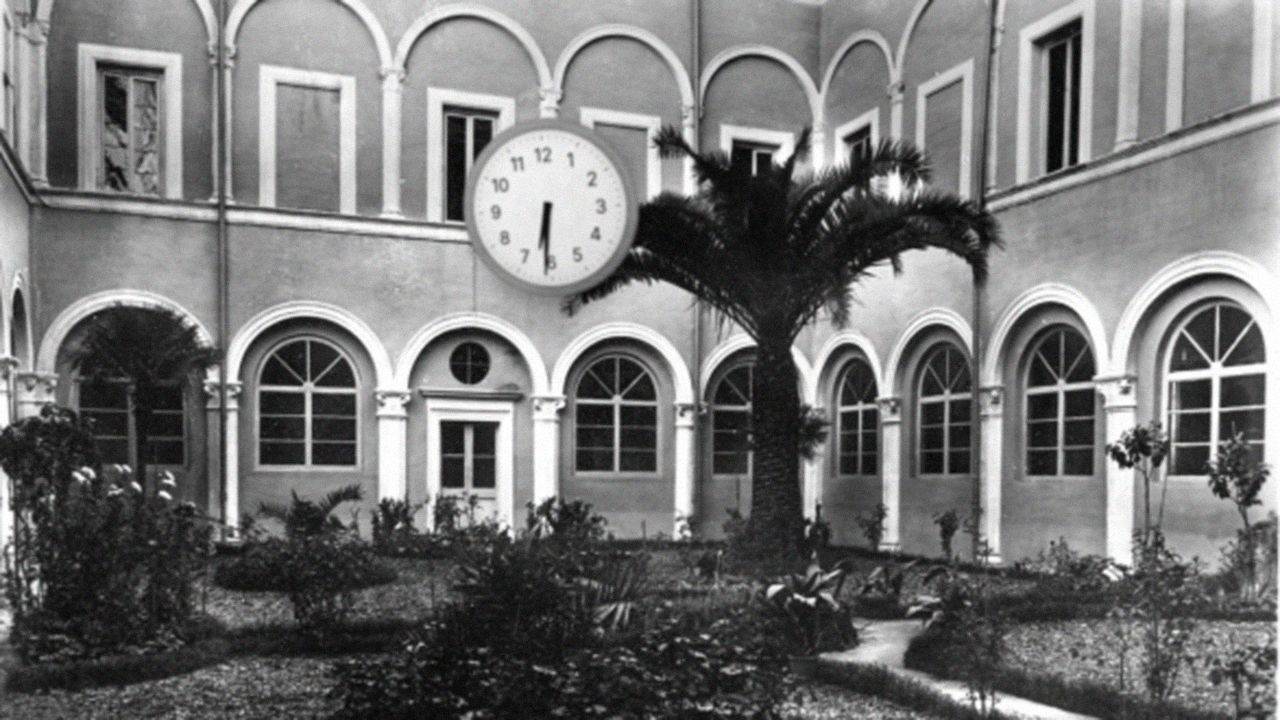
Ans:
6,31
